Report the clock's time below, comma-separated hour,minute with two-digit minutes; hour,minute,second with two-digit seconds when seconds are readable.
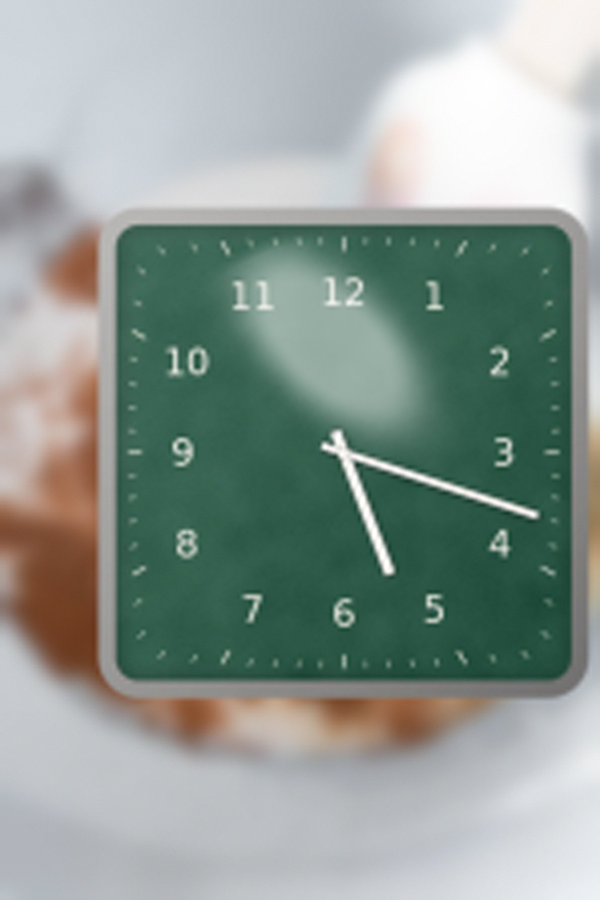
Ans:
5,18
